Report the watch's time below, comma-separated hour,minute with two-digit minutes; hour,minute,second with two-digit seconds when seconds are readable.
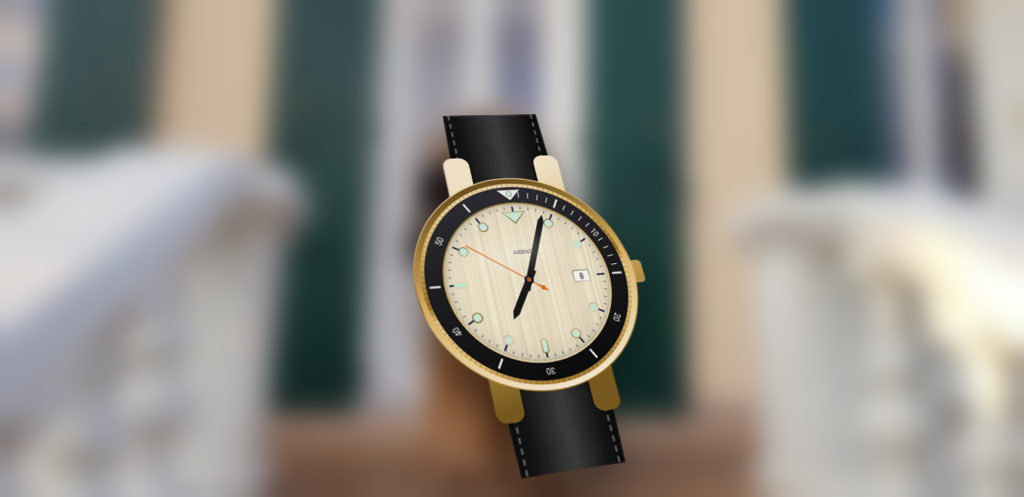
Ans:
7,03,51
